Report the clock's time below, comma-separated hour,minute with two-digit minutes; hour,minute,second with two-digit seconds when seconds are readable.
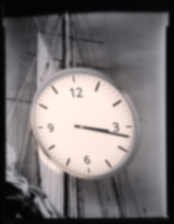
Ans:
3,17
